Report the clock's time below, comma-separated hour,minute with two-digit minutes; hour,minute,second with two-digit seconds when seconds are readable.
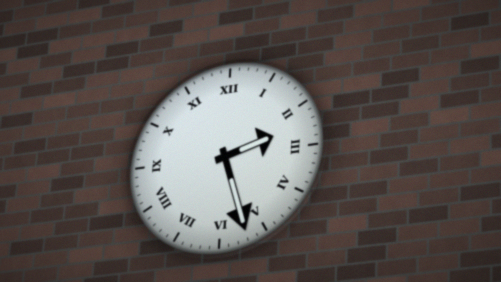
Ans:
2,27
